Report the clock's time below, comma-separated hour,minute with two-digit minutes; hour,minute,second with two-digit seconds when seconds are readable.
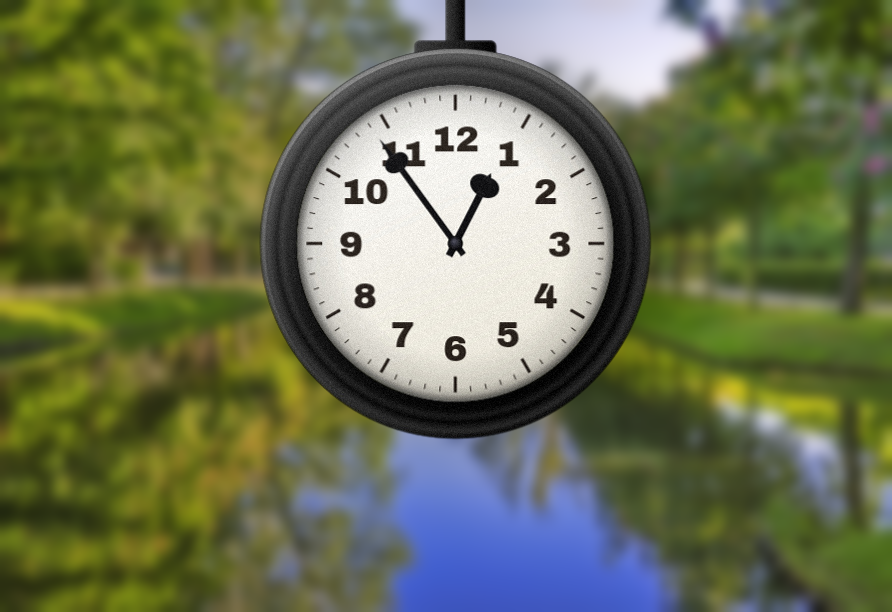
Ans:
12,54
